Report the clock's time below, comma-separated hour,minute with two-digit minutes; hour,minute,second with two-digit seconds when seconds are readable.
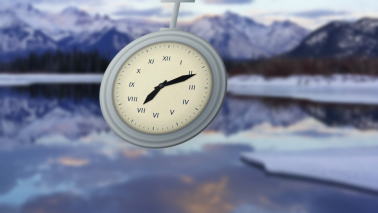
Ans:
7,11
